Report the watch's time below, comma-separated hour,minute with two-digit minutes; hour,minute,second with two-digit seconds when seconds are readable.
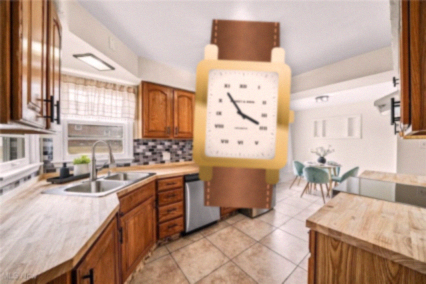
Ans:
3,54
